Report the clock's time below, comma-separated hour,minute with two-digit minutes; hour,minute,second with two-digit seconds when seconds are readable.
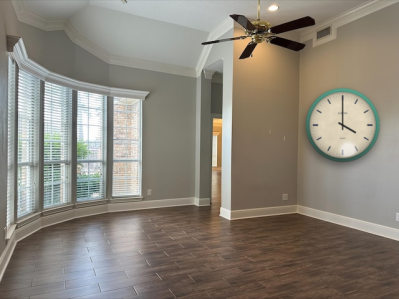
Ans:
4,00
